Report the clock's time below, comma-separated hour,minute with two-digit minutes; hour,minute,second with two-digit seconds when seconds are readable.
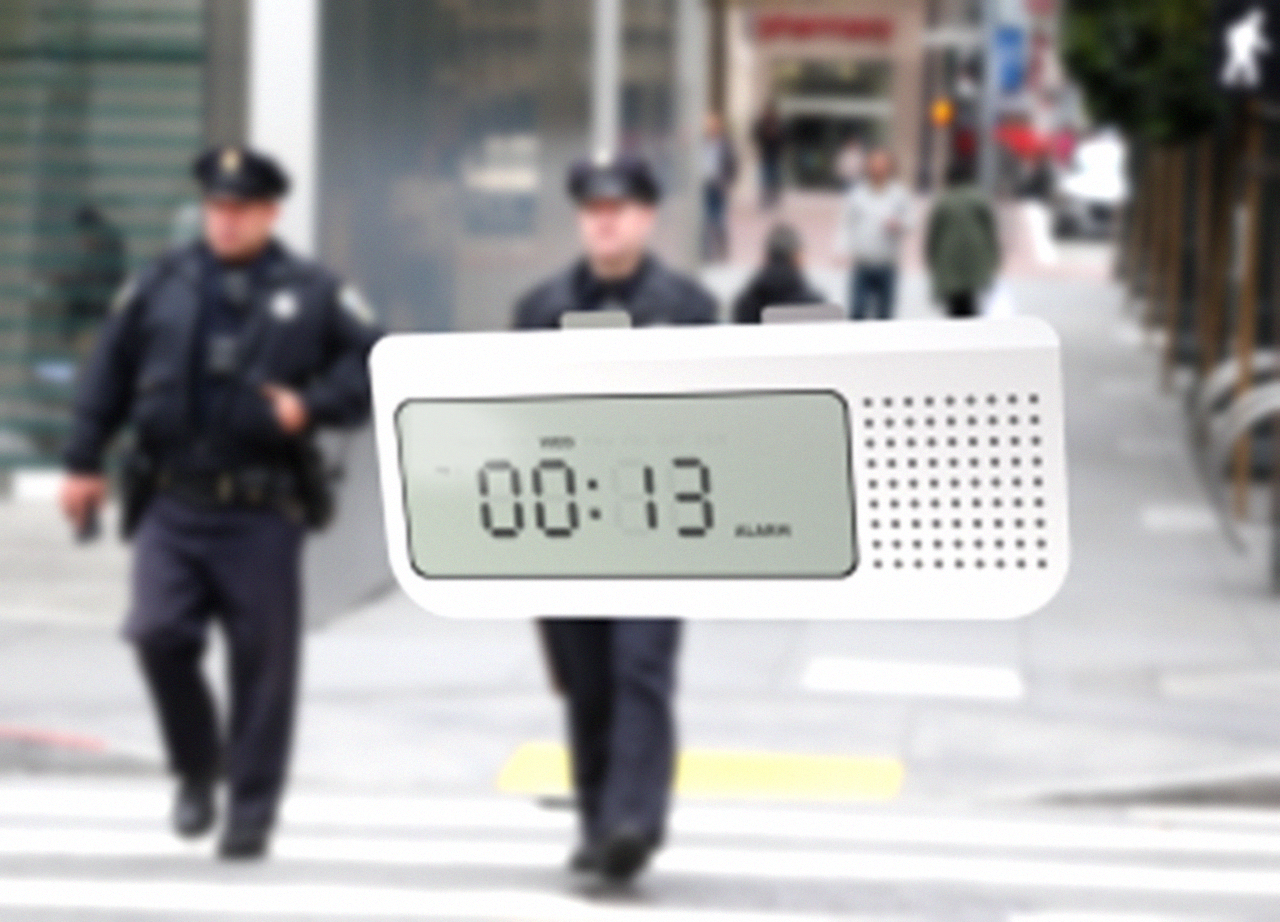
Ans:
0,13
